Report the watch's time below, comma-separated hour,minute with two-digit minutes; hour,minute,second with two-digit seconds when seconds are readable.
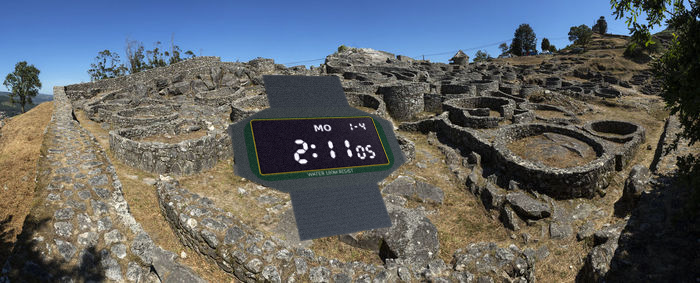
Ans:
2,11,05
